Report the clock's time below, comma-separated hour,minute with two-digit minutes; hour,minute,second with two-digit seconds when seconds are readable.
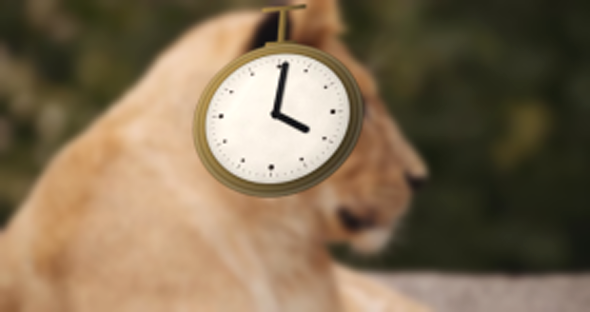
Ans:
4,01
